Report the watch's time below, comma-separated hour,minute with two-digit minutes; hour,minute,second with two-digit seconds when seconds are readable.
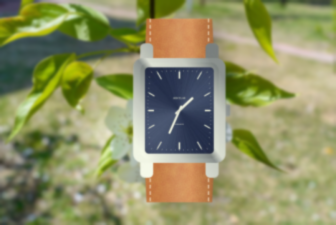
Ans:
1,34
